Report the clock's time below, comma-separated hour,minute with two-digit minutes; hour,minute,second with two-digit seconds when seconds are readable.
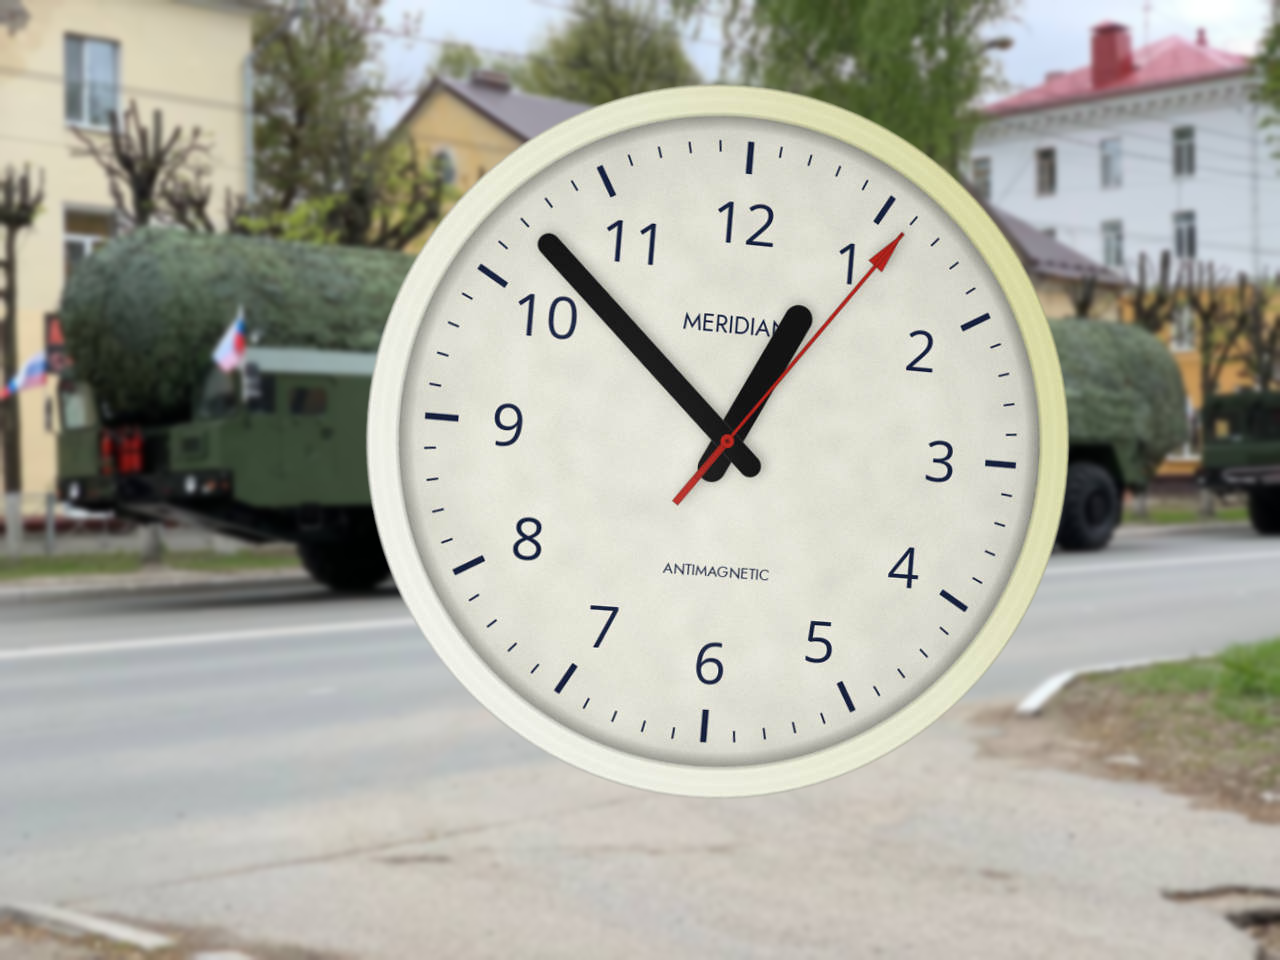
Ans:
12,52,06
